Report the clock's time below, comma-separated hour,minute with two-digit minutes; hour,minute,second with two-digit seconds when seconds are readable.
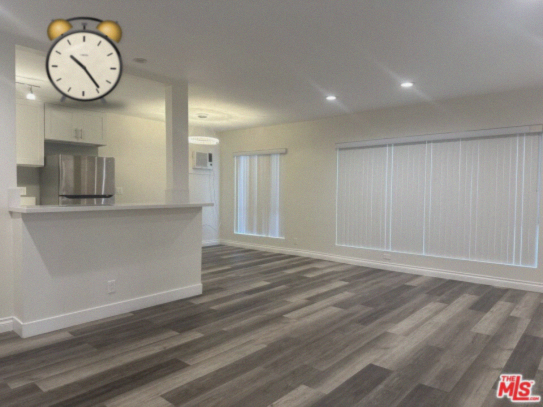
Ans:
10,24
